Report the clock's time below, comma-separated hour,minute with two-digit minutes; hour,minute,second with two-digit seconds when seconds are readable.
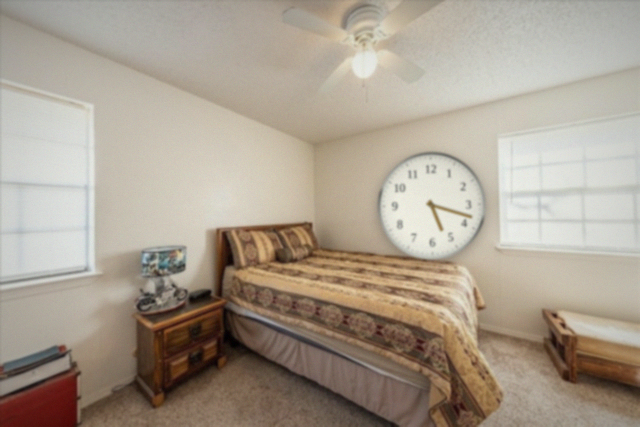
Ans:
5,18
